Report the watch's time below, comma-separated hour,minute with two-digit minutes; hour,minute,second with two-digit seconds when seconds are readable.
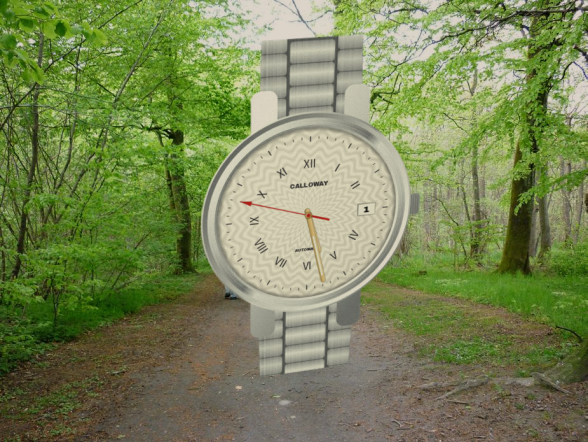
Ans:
5,27,48
